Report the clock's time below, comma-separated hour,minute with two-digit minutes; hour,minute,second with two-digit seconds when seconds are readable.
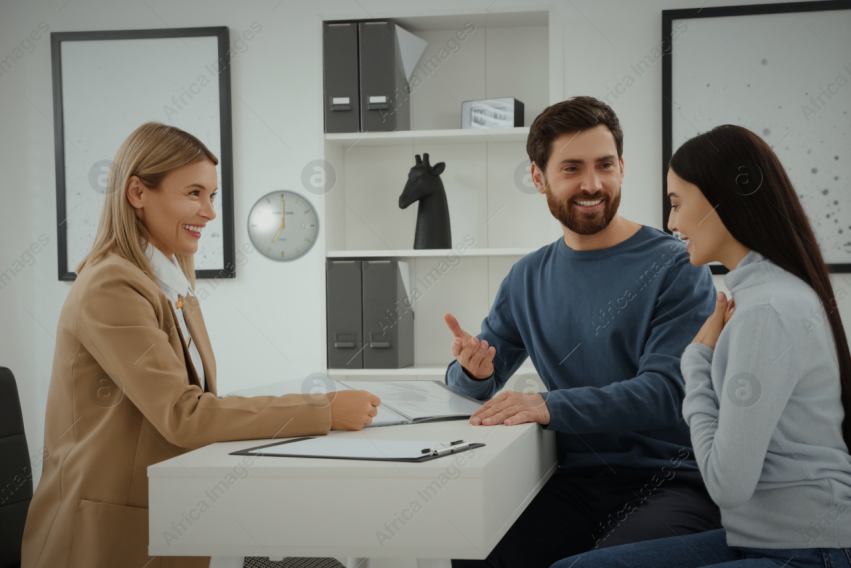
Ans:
7,00
